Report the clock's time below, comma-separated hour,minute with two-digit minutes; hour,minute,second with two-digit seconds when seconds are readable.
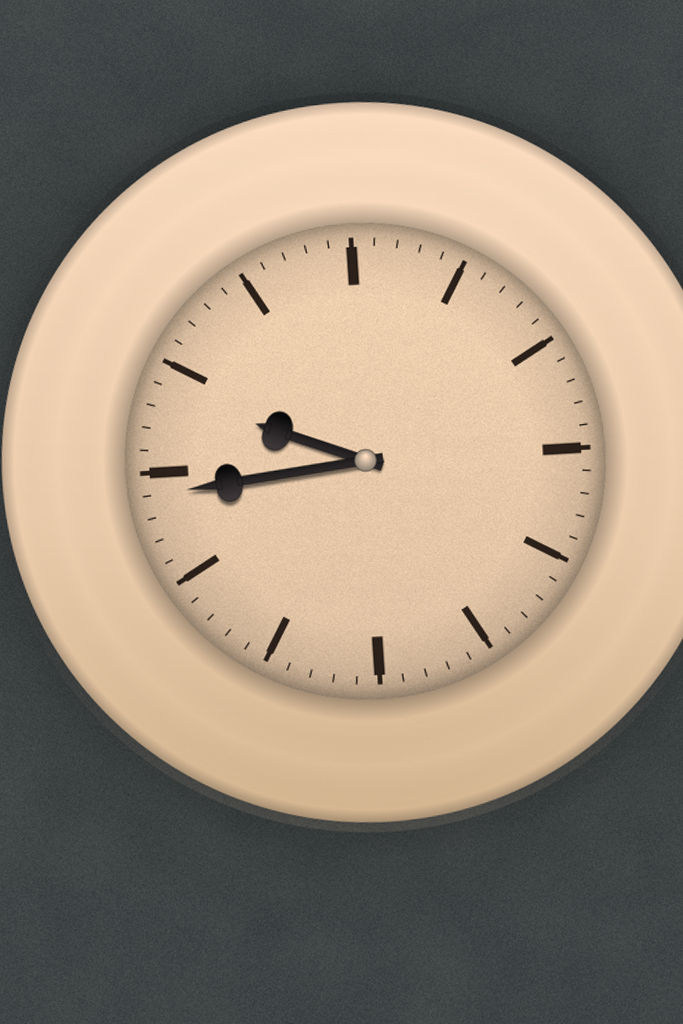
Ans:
9,44
